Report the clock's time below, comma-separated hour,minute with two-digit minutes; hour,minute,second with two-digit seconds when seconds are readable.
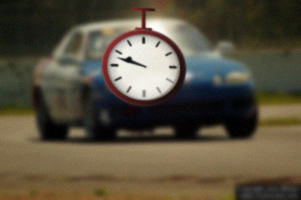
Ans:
9,48
